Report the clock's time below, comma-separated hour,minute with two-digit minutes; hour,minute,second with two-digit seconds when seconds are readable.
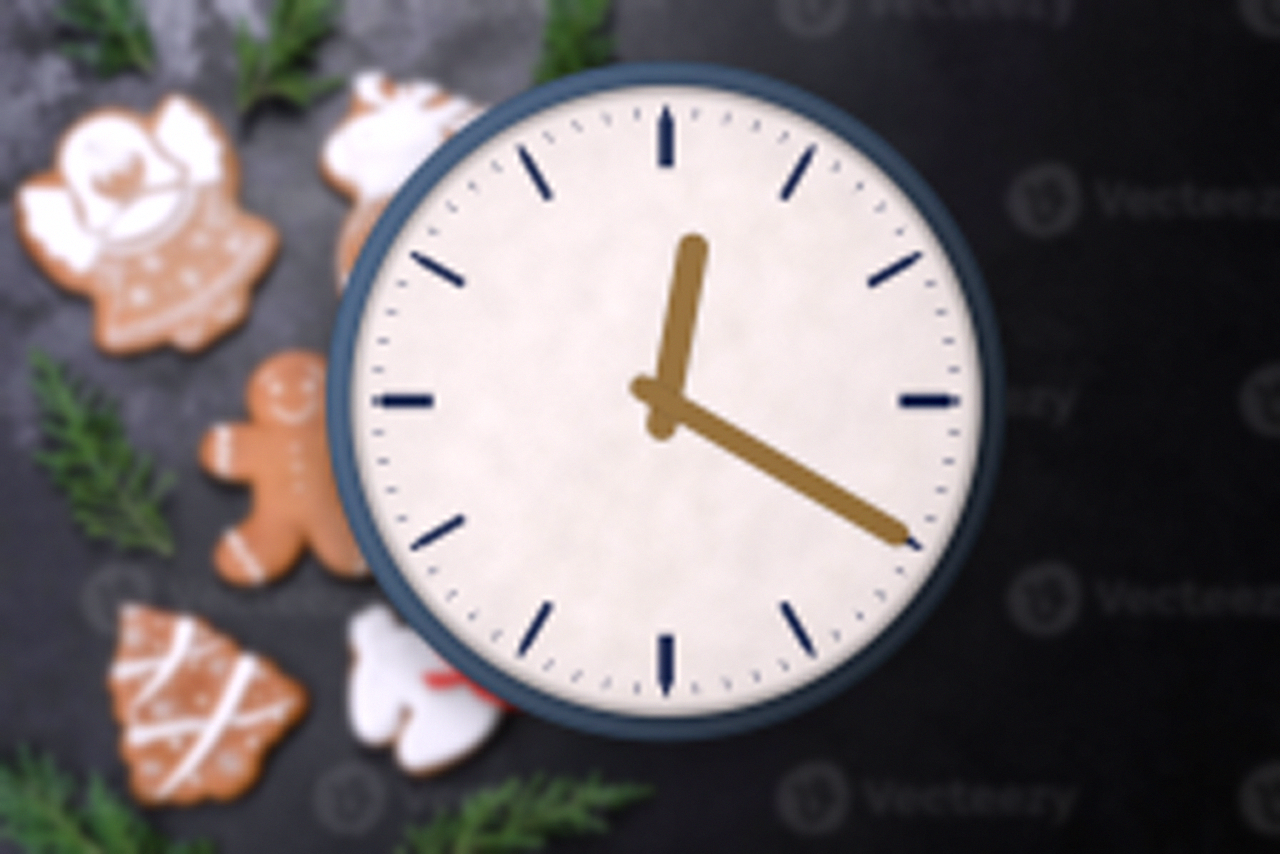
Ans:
12,20
